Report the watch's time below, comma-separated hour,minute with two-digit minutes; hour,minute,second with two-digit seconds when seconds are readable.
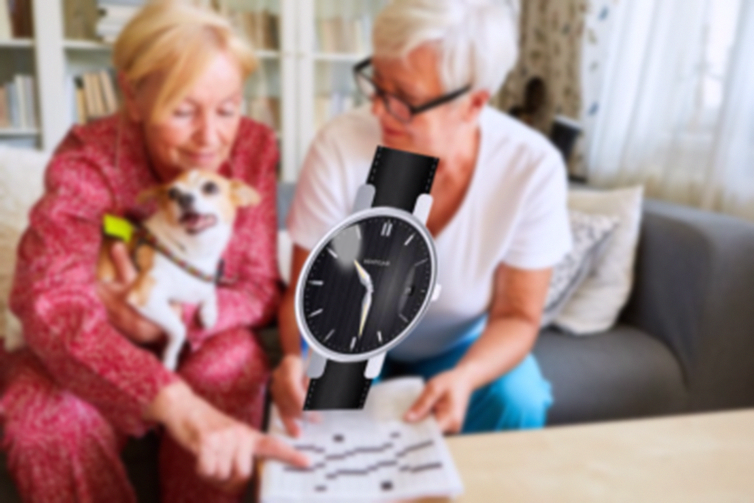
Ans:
10,29
